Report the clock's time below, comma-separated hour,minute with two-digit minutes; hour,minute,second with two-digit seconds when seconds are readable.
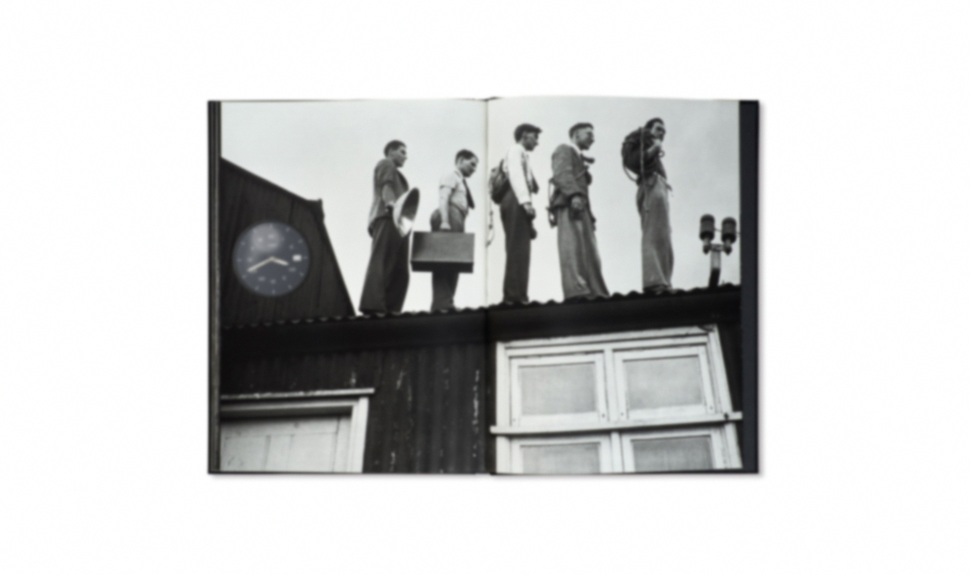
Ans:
3,41
